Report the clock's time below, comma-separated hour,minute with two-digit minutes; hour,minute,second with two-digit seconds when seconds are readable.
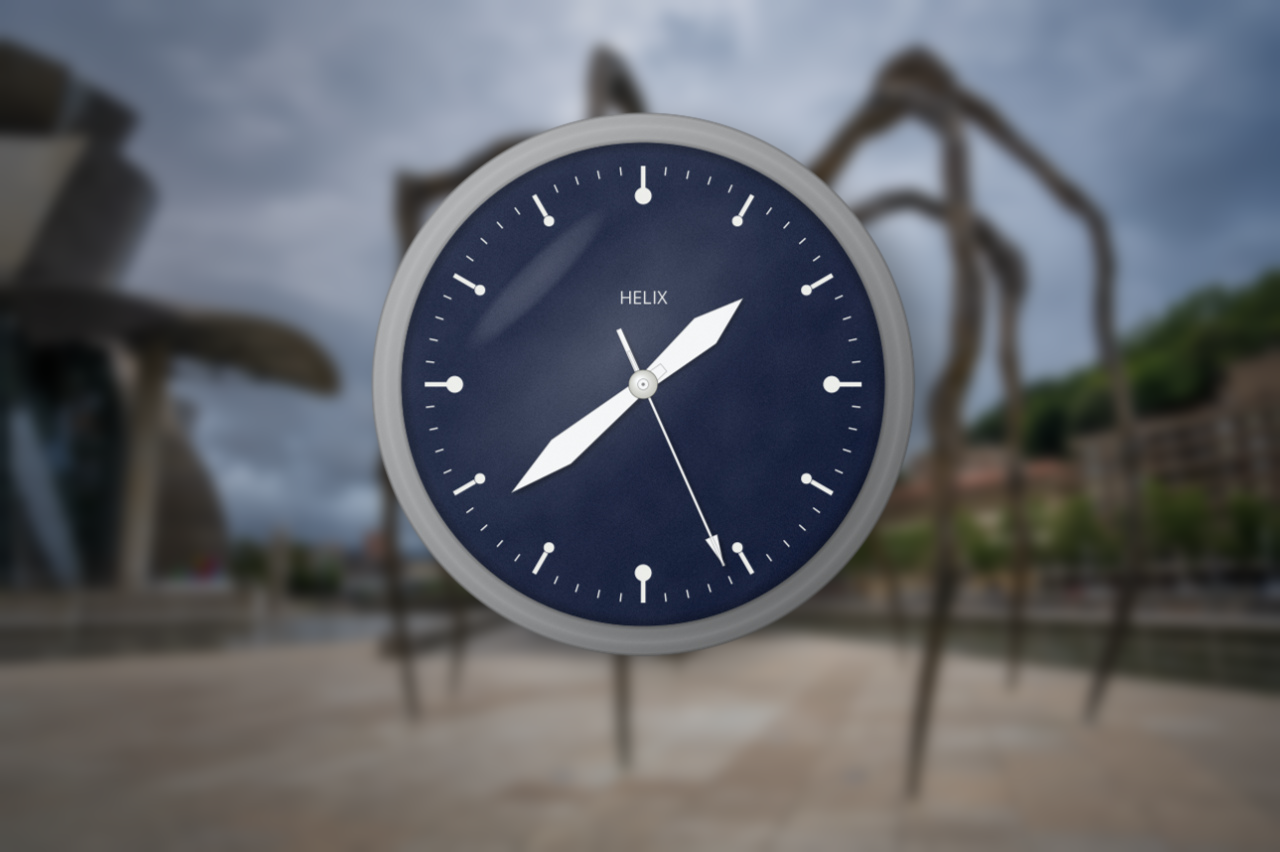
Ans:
1,38,26
